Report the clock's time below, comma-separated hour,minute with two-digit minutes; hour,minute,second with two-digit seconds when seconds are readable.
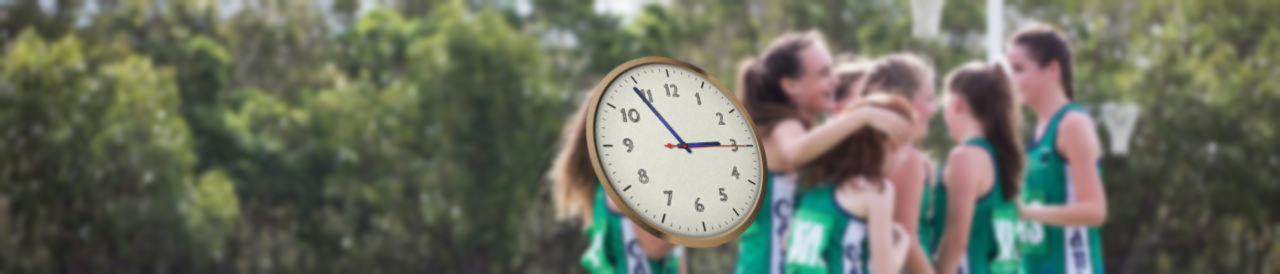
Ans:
2,54,15
